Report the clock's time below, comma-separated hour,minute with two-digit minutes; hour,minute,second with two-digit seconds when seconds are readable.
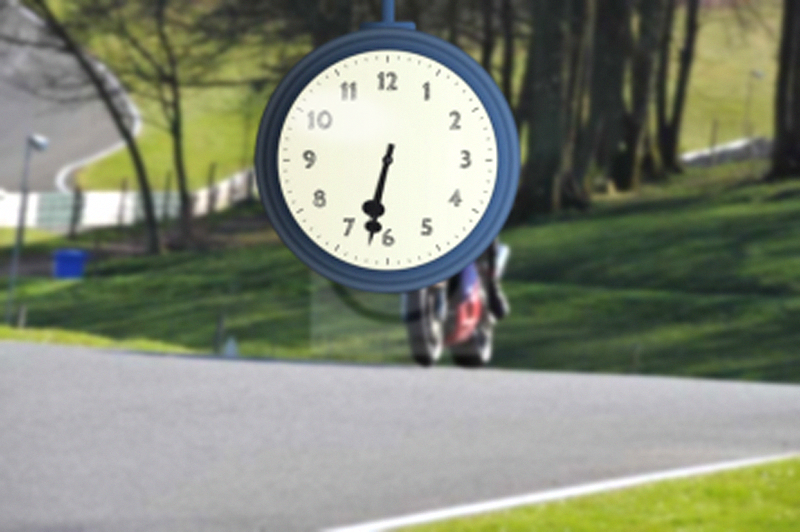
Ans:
6,32
